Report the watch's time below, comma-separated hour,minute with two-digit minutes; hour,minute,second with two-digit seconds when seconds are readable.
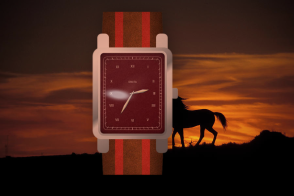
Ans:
2,35
